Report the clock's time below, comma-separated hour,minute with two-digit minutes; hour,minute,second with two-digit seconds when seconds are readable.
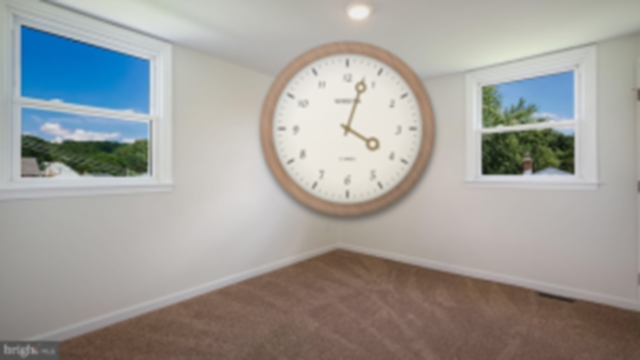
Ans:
4,03
